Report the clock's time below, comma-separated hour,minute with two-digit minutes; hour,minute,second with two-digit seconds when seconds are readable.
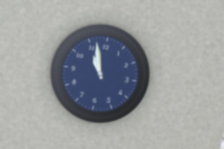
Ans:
10,57
